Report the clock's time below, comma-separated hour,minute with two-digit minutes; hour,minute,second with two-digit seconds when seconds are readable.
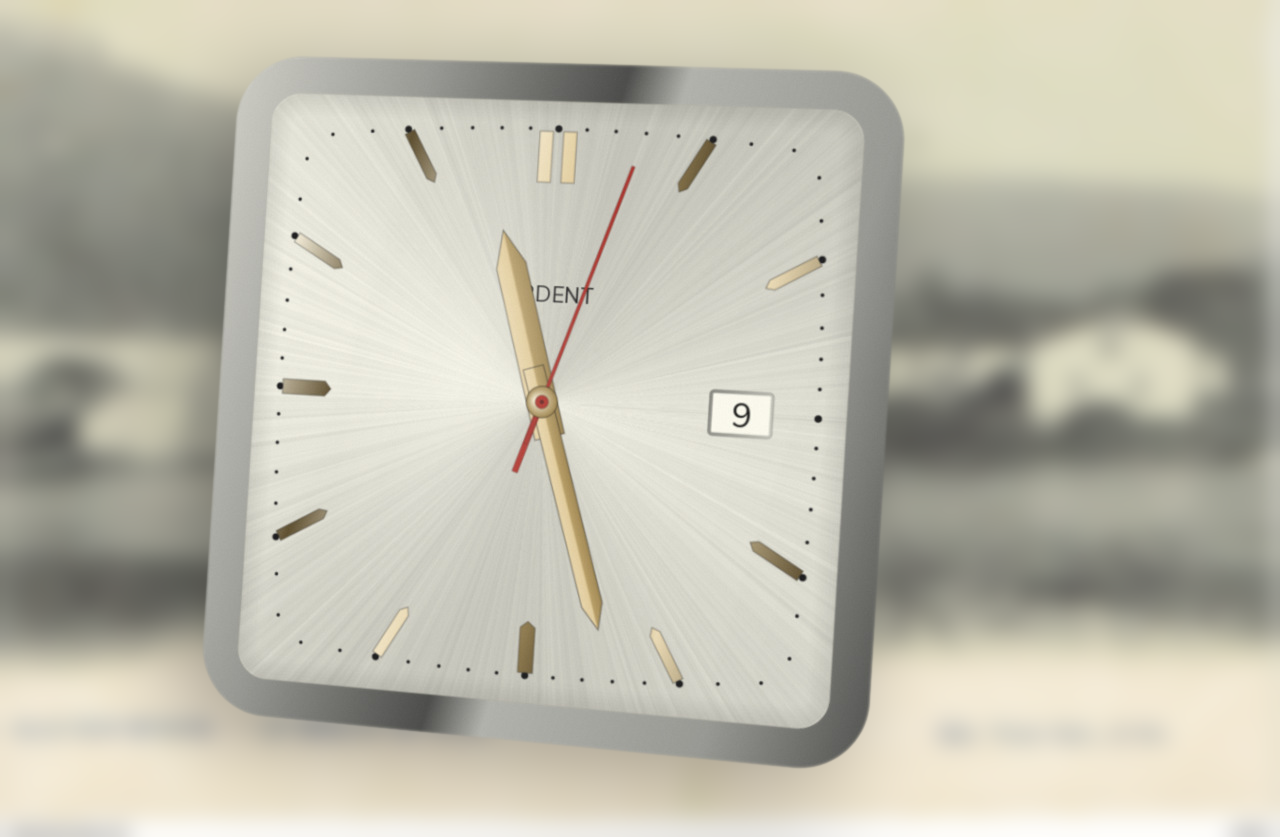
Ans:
11,27,03
